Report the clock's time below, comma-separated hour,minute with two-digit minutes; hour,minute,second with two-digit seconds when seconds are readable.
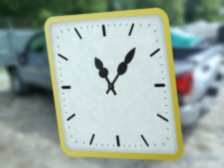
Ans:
11,07
